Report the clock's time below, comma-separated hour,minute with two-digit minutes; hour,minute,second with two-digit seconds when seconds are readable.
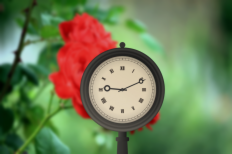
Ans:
9,11
